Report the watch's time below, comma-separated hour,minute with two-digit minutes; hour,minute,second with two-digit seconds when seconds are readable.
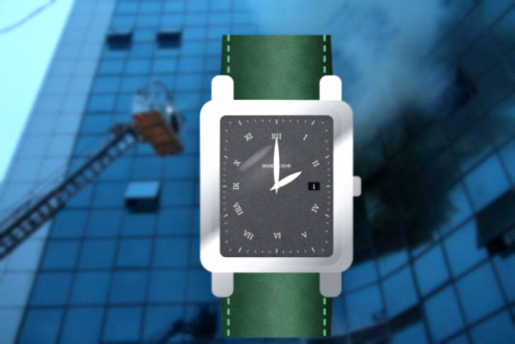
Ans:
2,00
